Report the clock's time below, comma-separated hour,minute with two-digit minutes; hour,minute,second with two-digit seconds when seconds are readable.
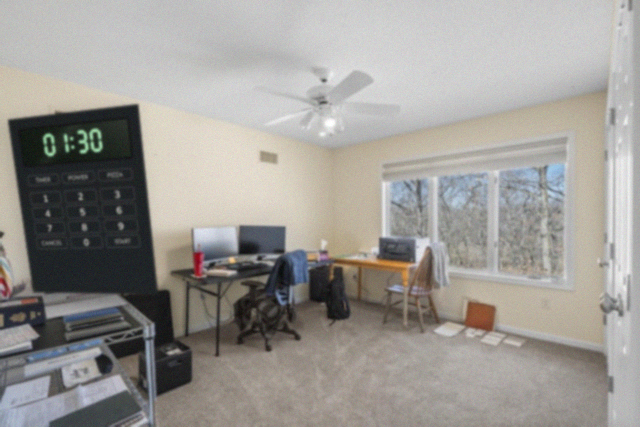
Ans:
1,30
